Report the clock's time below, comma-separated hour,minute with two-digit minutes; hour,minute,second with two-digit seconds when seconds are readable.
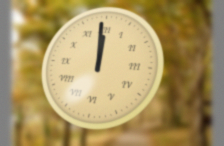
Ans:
11,59
